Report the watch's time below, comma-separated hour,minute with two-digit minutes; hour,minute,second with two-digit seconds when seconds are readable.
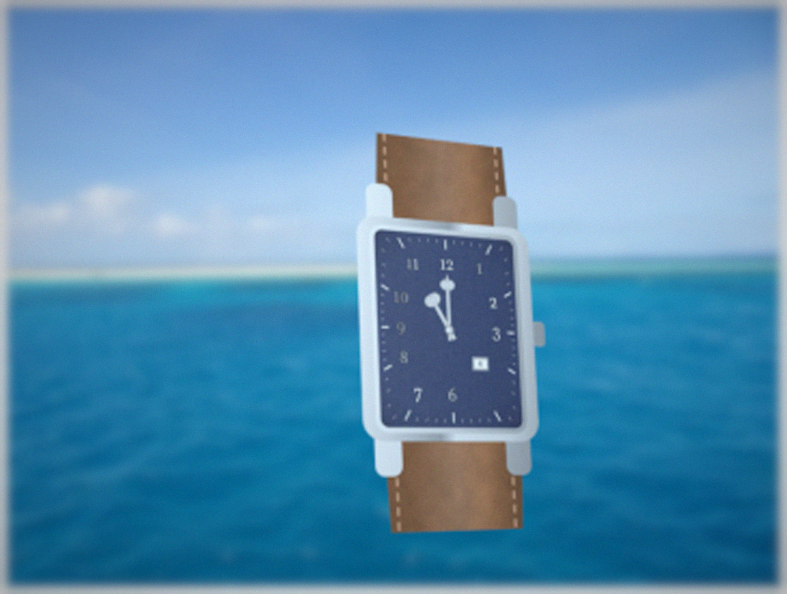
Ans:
11,00
